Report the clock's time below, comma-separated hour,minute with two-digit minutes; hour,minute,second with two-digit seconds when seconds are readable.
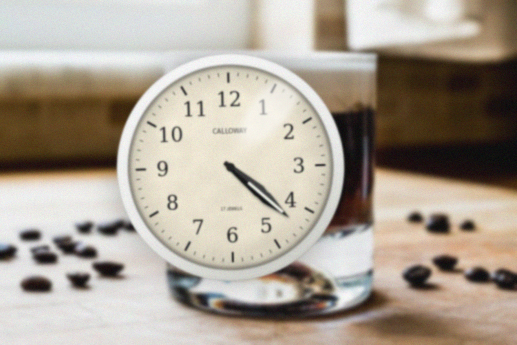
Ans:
4,22
